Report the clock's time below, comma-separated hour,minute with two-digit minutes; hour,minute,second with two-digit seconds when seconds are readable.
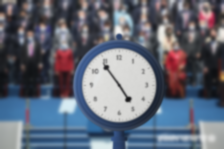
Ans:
4,54
